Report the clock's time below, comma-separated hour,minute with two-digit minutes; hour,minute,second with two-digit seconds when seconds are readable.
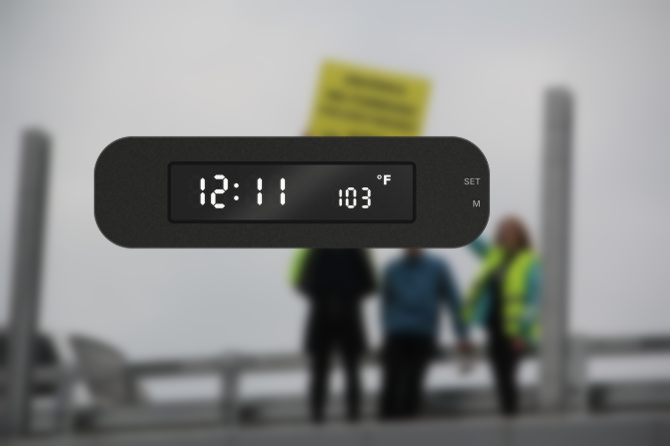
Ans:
12,11
